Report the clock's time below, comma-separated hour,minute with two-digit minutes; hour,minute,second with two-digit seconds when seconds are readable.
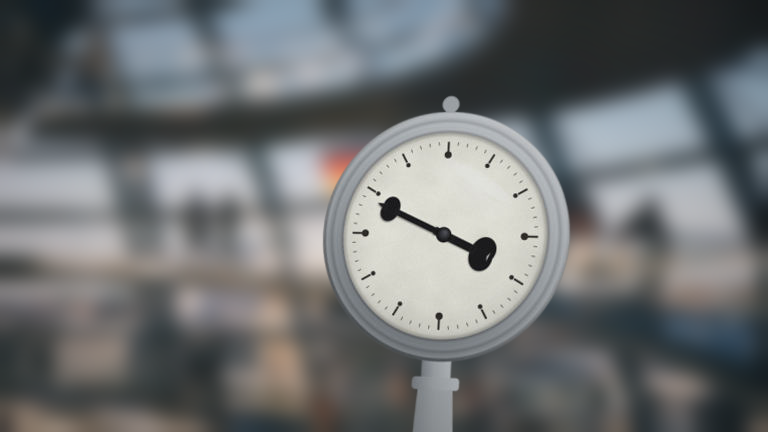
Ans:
3,49
